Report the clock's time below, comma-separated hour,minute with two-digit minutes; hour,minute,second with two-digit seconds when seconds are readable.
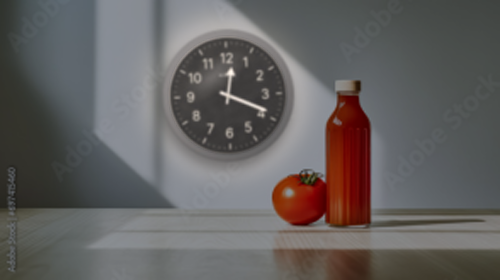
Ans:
12,19
